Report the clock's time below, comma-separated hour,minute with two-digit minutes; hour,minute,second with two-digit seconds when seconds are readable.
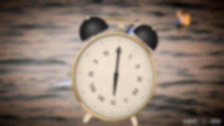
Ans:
6,00
